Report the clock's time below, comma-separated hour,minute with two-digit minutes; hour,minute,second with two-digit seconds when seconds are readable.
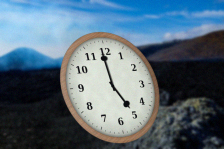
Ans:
4,59
